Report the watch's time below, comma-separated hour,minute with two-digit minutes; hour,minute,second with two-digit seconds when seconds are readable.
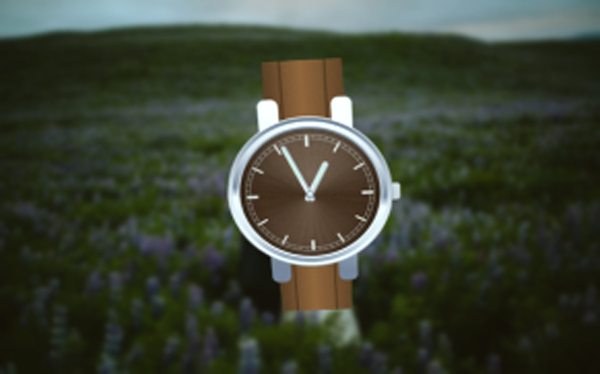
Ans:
12,56
